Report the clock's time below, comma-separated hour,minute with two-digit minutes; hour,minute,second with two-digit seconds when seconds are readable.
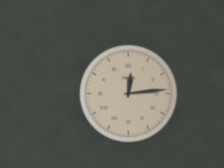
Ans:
12,14
